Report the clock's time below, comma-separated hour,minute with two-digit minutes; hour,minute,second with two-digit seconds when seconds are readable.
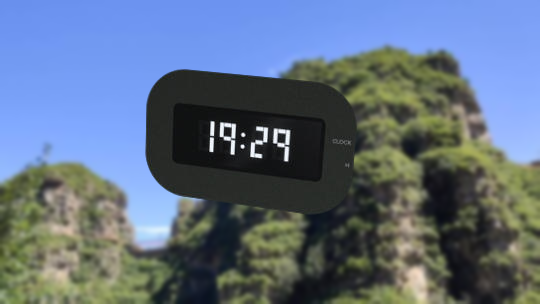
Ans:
19,29
